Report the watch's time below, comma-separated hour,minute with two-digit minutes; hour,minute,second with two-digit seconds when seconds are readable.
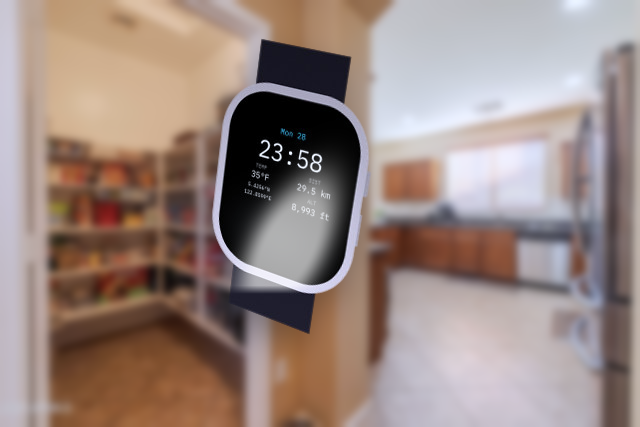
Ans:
23,58
